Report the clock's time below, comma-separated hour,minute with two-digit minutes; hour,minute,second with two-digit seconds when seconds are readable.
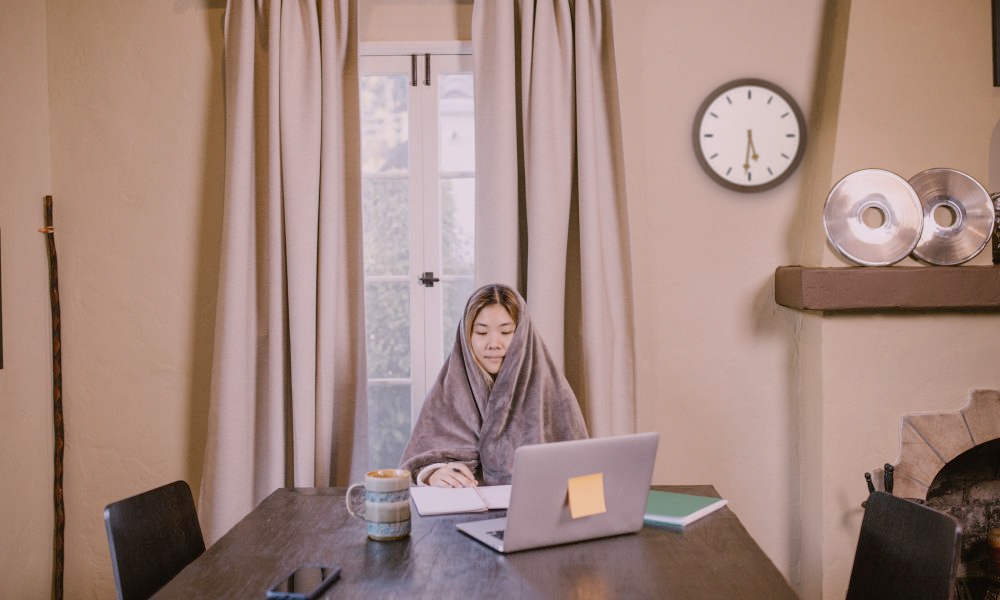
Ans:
5,31
